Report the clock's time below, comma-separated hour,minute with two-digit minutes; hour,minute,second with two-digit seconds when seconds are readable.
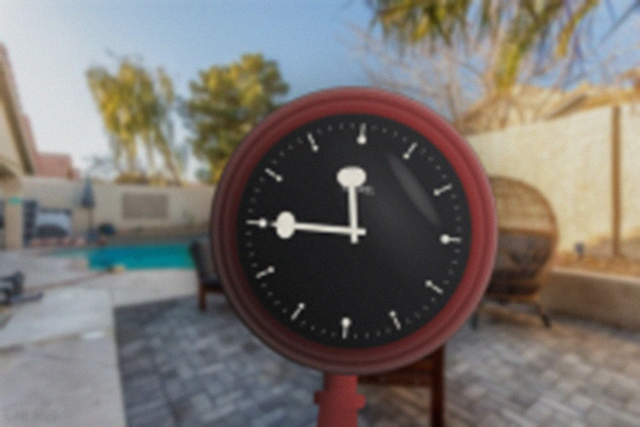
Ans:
11,45
